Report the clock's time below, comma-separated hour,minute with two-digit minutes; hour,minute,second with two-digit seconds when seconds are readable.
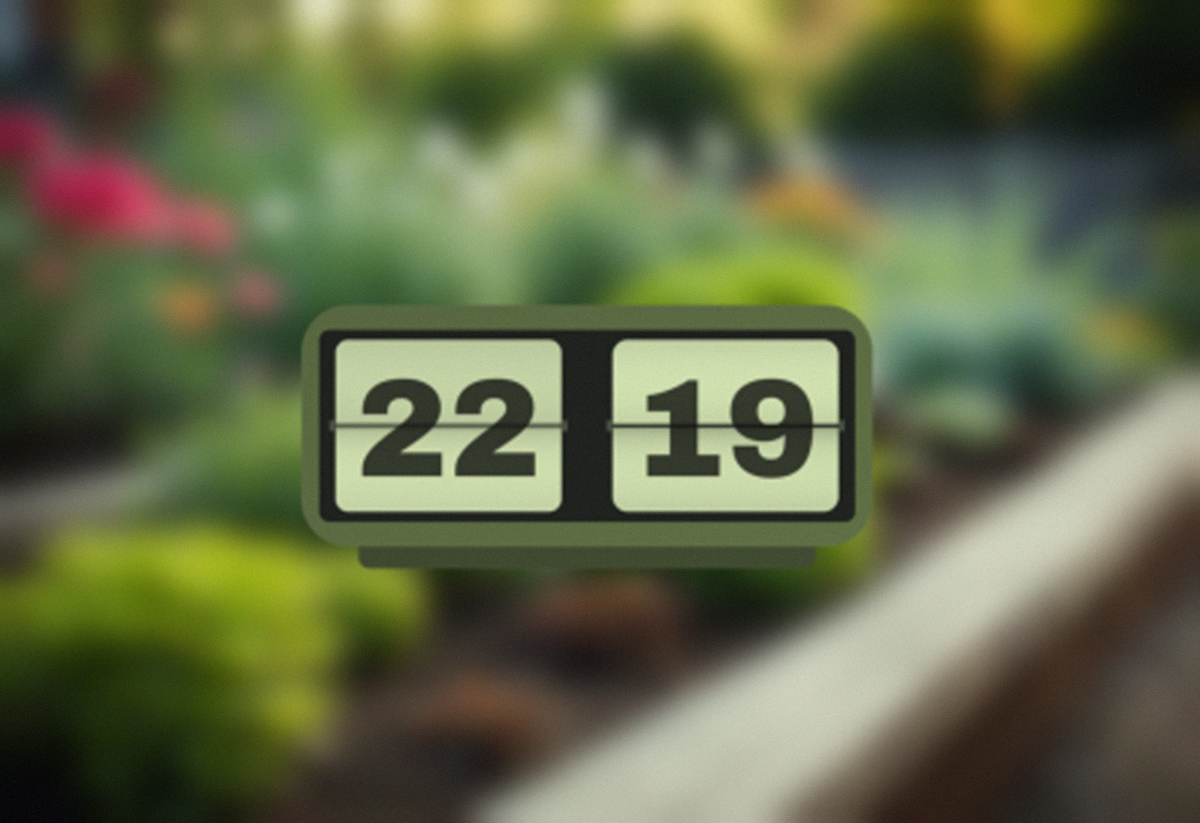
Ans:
22,19
